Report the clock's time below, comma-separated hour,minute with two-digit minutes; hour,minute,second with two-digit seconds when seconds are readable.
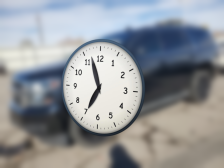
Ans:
6,57
